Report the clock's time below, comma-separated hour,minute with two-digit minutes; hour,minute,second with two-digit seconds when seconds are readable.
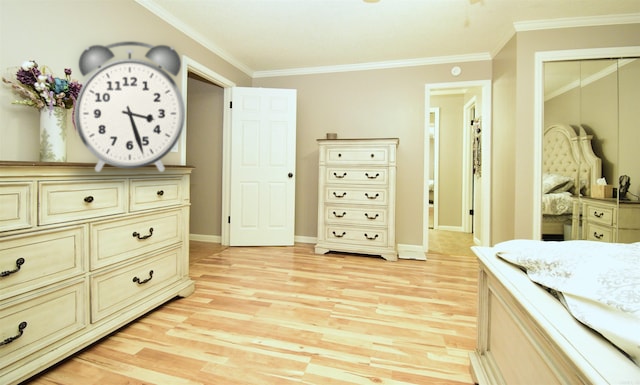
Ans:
3,27
